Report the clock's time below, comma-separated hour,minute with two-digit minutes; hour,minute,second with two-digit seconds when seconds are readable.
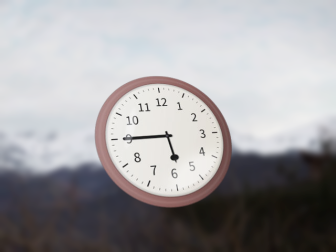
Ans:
5,45
